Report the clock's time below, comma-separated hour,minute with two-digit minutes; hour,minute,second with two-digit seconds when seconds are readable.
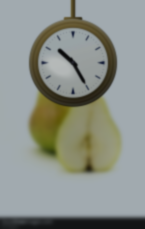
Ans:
10,25
